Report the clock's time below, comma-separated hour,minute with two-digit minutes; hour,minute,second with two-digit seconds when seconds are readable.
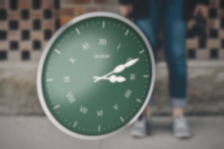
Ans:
3,11
